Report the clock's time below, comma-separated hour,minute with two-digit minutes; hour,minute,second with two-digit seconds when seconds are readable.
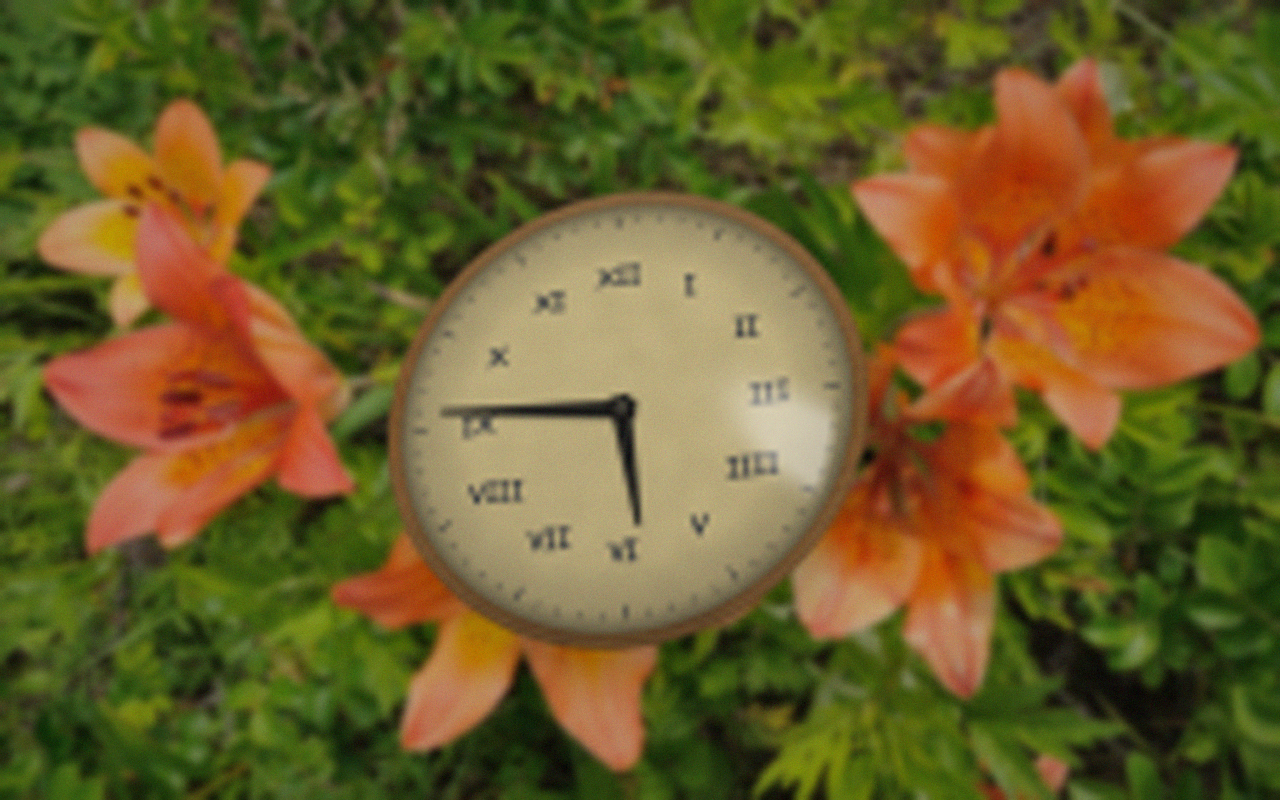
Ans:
5,46
